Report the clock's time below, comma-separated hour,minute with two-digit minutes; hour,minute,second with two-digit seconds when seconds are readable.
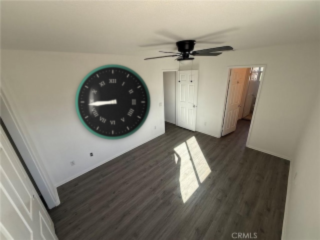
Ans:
8,44
